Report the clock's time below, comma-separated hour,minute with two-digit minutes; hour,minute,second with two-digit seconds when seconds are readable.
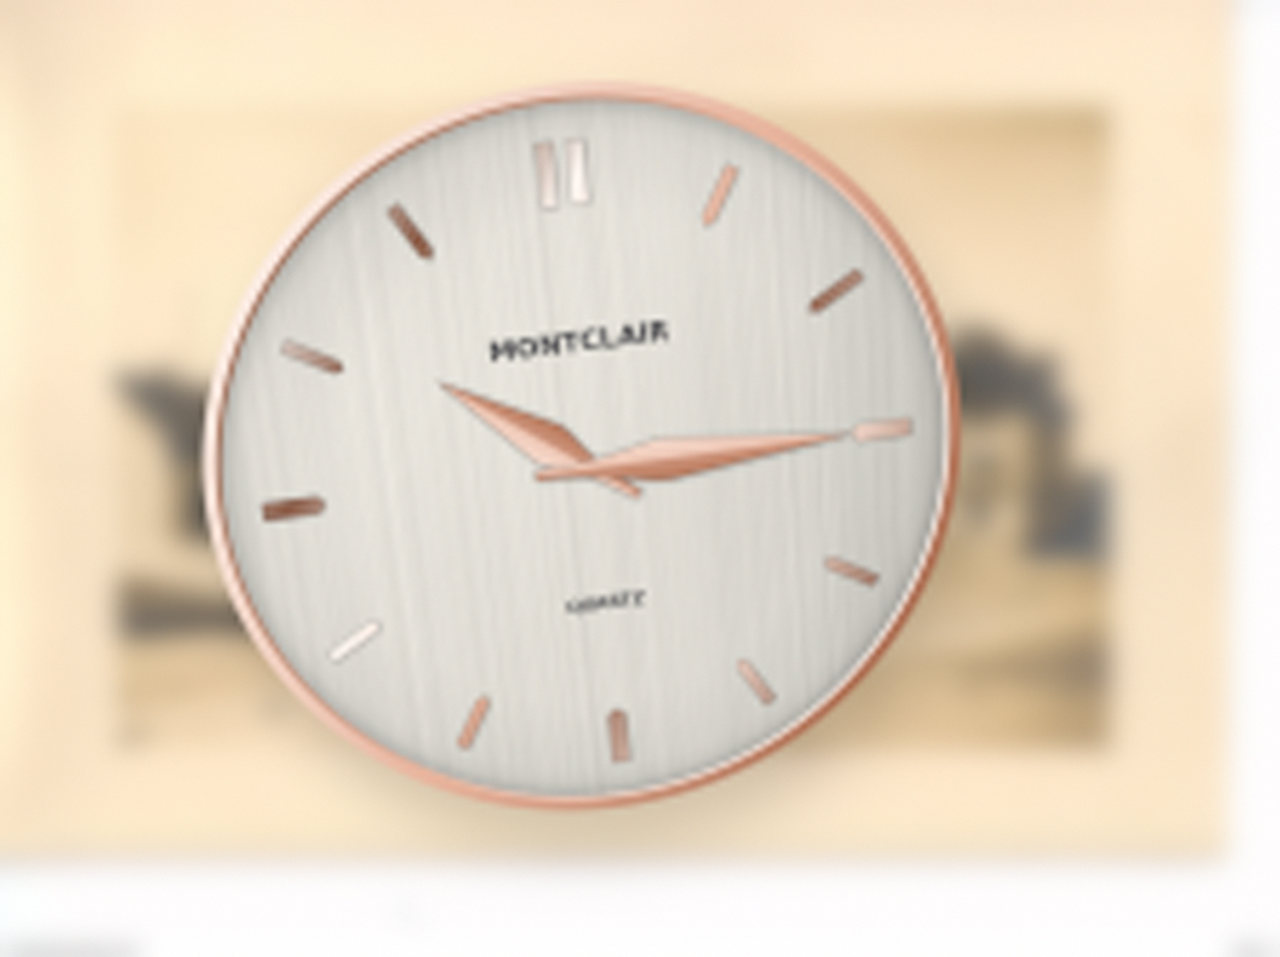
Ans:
10,15
